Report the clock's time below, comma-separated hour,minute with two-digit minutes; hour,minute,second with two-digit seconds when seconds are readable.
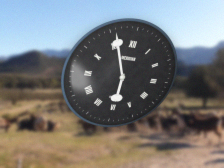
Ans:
5,56
